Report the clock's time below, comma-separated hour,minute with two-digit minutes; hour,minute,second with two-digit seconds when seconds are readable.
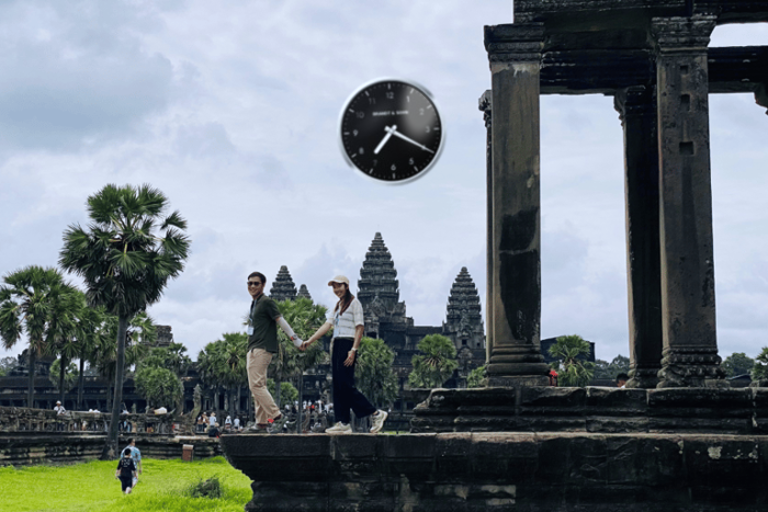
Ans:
7,20
